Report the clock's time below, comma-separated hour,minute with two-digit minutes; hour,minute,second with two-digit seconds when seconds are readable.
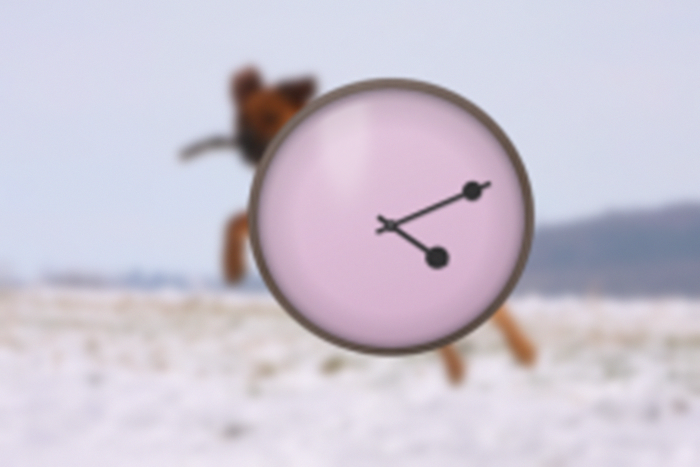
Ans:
4,11
